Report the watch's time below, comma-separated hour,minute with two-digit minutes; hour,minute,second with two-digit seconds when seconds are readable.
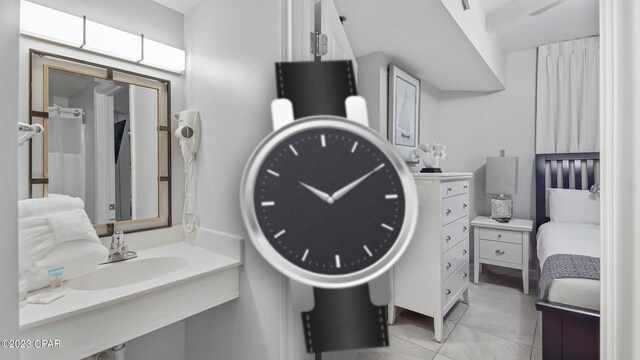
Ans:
10,10
